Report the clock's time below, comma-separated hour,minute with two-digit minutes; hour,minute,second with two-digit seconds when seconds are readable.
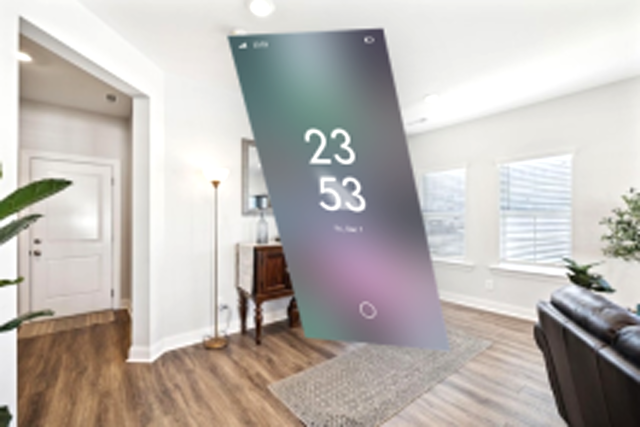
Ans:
23,53
